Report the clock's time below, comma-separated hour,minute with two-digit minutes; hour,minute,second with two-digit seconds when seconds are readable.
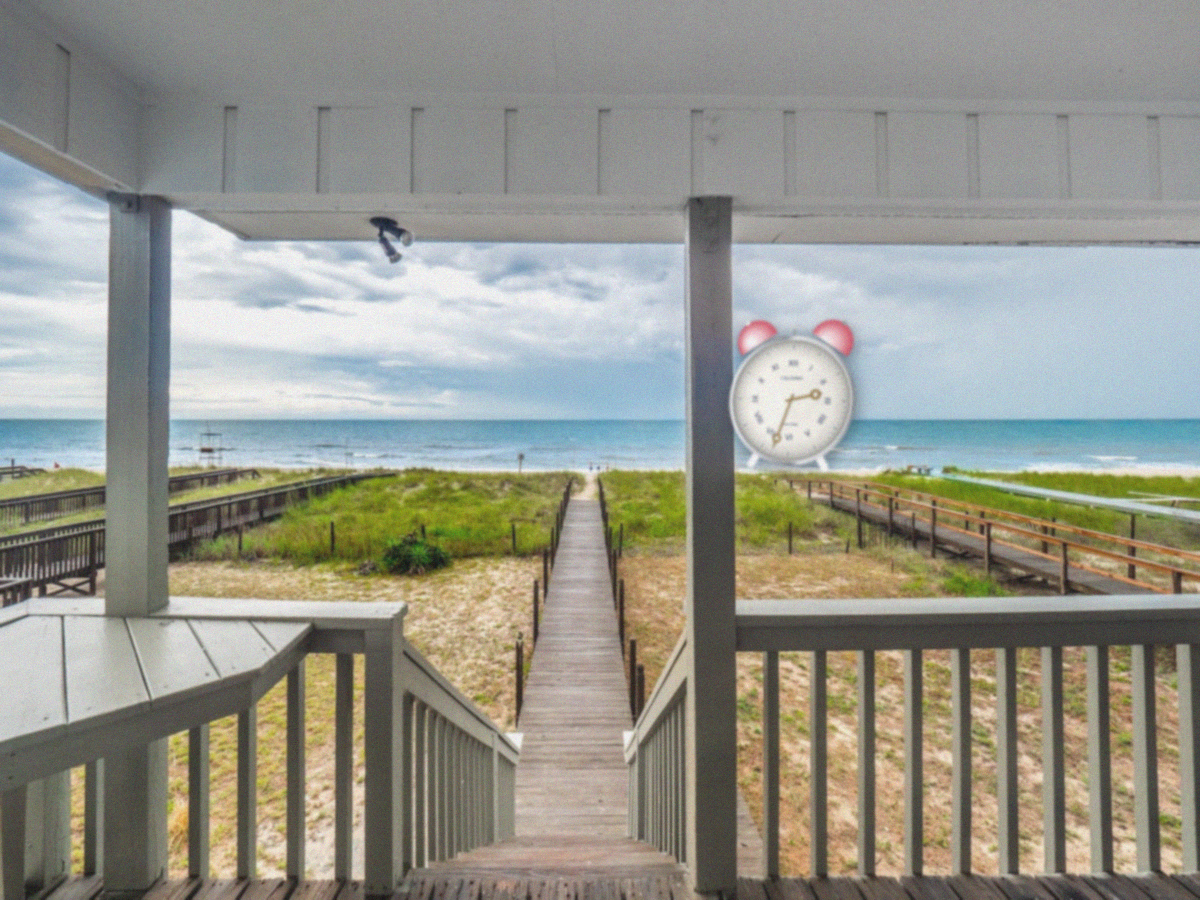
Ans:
2,33
